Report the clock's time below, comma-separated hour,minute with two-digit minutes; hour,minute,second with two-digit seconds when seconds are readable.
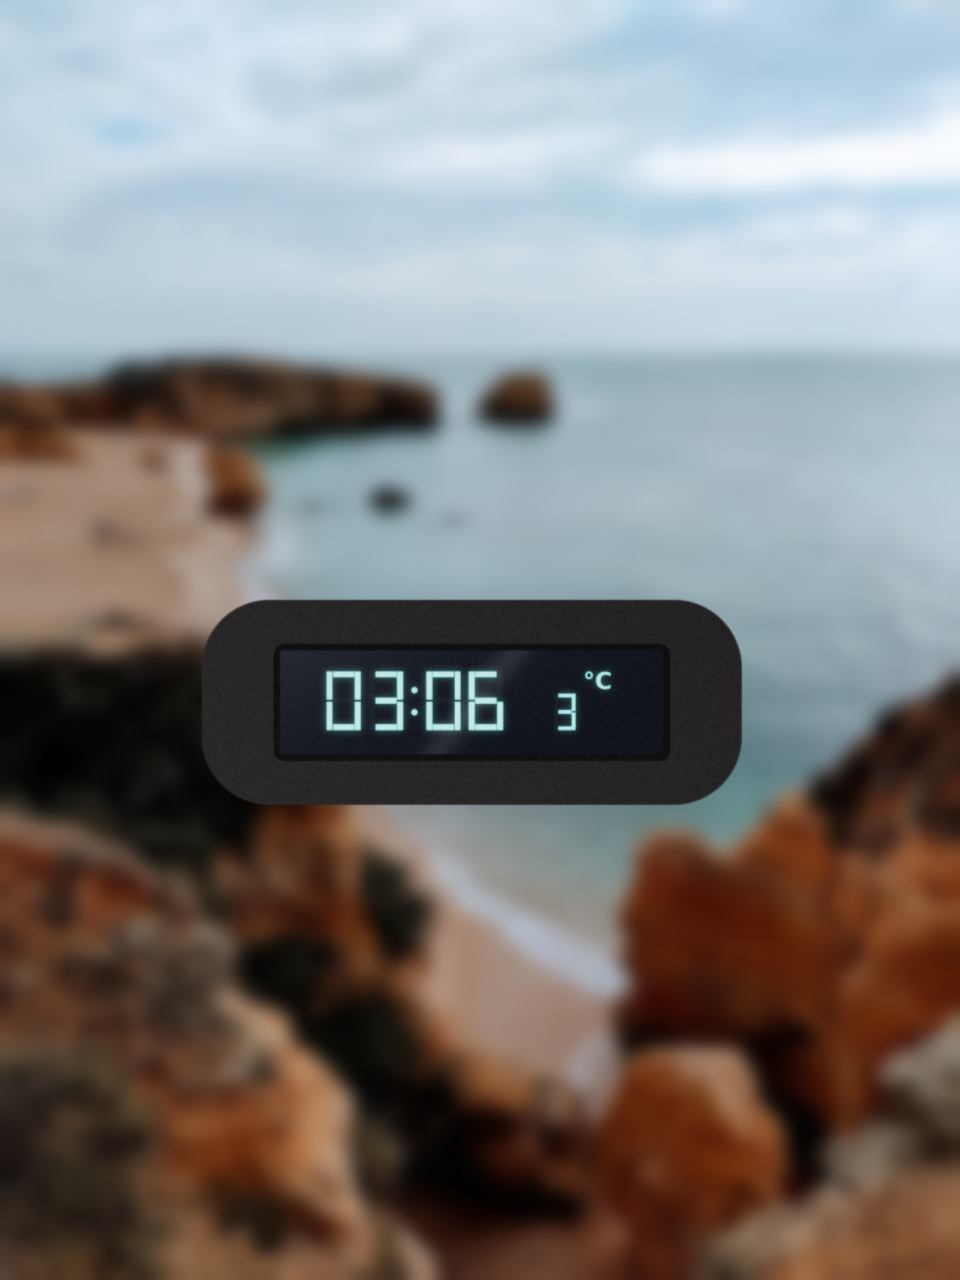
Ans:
3,06
